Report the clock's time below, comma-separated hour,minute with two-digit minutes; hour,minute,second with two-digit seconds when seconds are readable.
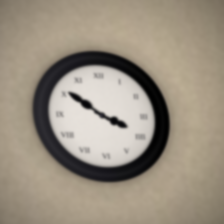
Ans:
3,51
